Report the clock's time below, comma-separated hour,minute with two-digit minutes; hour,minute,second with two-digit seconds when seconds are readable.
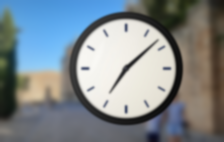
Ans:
7,08
